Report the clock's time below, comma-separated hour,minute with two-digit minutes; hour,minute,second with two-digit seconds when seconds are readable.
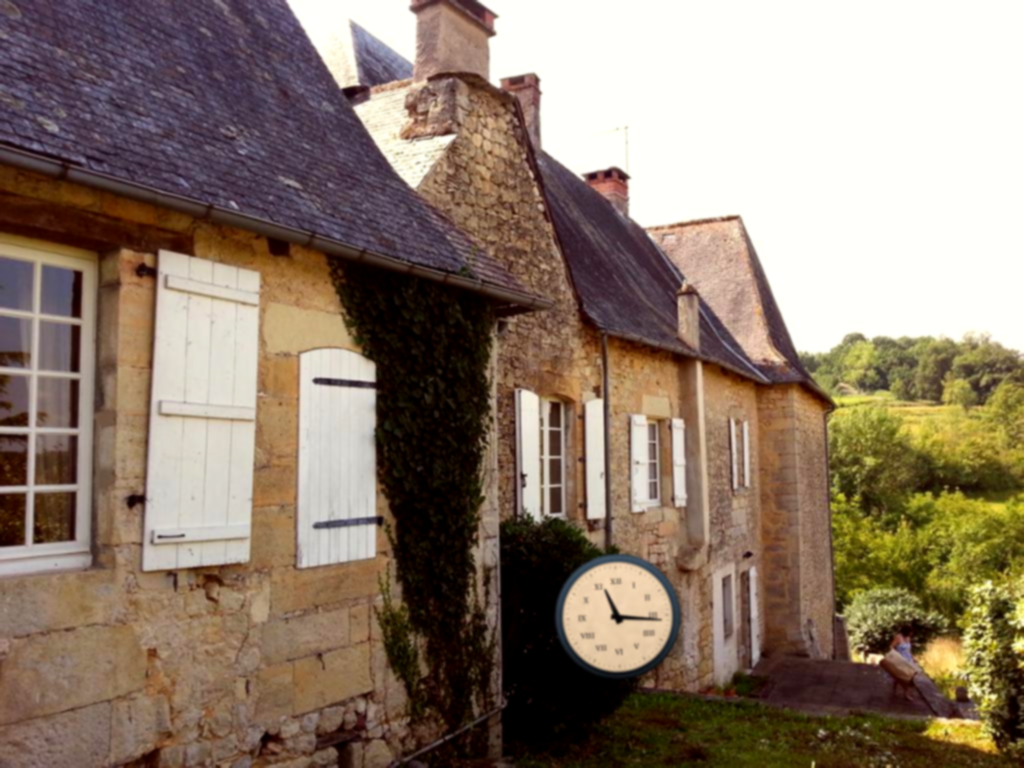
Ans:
11,16
